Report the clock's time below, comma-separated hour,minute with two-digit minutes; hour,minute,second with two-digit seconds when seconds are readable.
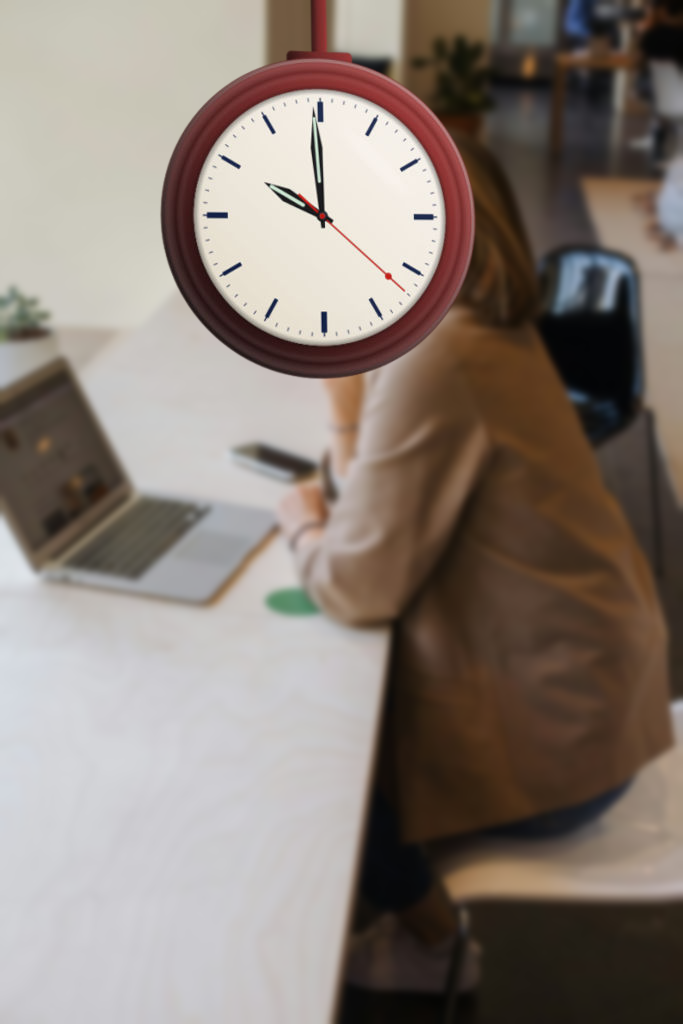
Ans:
9,59,22
